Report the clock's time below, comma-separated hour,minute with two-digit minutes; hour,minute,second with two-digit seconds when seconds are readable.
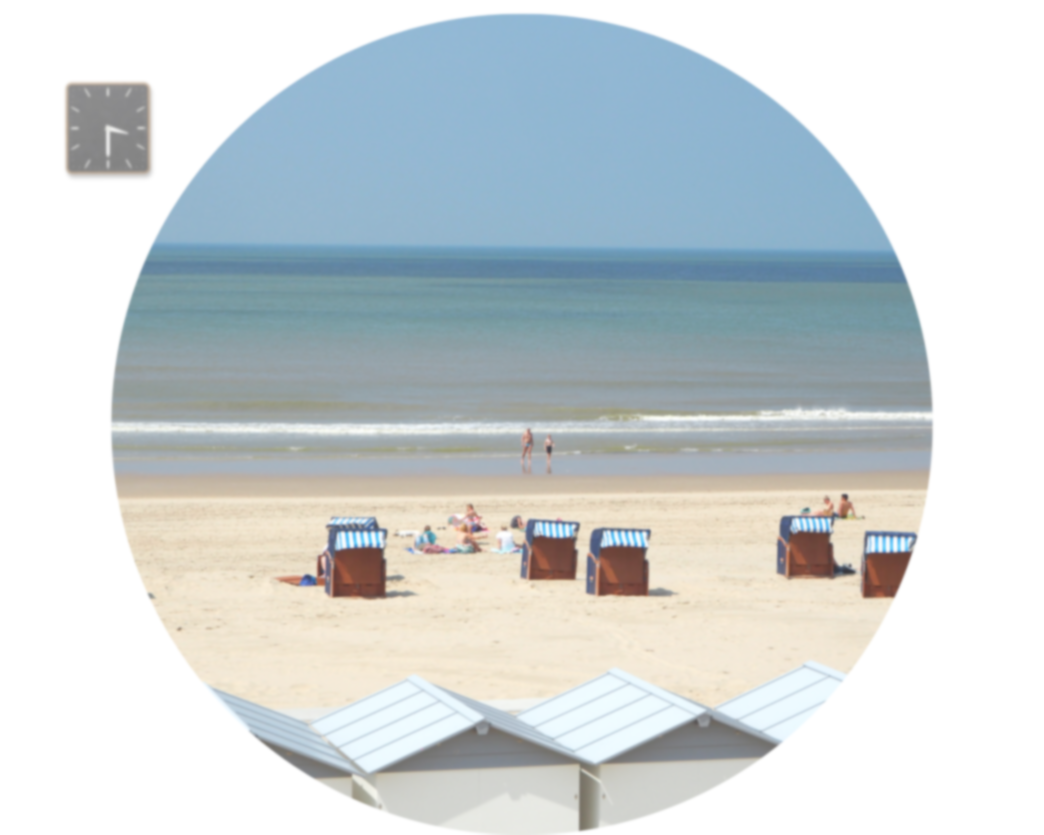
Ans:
3,30
